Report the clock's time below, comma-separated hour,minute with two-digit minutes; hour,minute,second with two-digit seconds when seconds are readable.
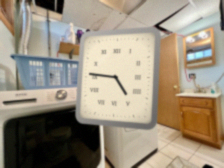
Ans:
4,46
